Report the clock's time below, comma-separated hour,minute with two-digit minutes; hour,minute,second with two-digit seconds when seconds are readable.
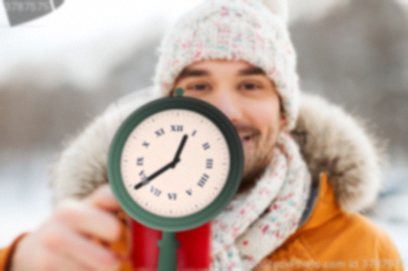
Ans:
12,39
